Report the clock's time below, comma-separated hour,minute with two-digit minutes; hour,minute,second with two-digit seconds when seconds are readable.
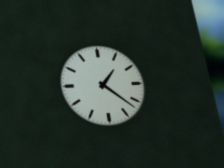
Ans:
1,22
